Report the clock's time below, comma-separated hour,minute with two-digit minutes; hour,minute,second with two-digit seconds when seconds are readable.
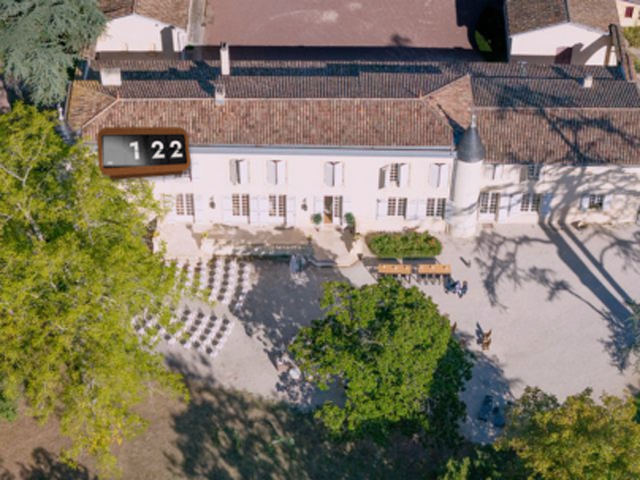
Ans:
1,22
